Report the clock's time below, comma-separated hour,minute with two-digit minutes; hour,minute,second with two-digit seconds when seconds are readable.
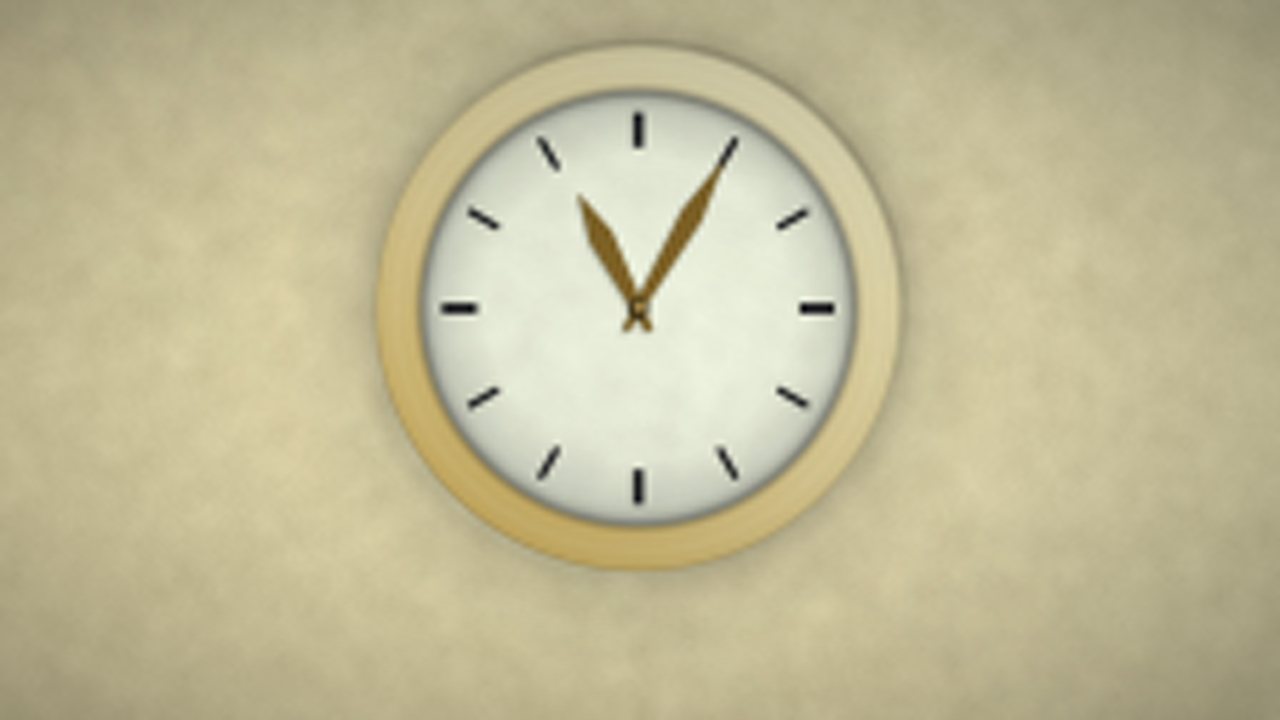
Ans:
11,05
